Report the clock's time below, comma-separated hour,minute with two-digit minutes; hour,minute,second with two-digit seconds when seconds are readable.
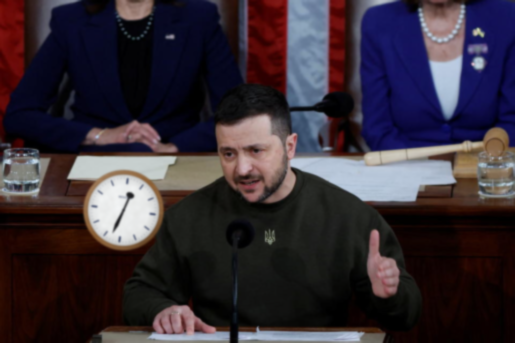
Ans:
12,33
